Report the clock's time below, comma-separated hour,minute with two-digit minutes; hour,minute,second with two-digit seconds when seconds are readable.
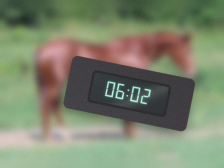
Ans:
6,02
